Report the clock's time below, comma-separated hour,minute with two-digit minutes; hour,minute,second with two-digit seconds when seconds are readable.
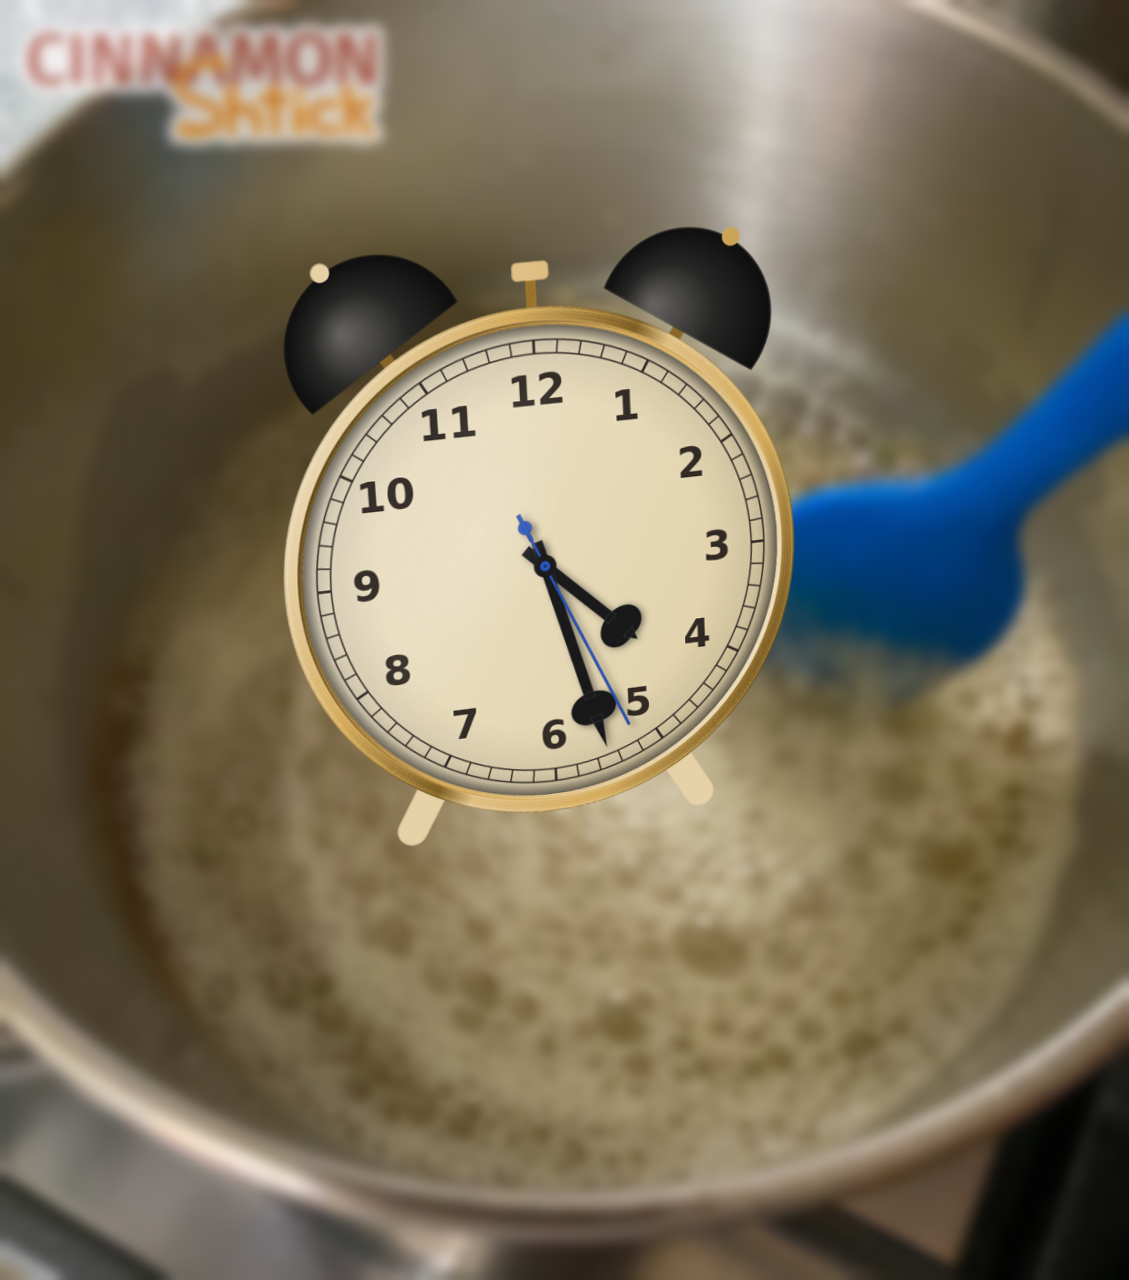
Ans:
4,27,26
